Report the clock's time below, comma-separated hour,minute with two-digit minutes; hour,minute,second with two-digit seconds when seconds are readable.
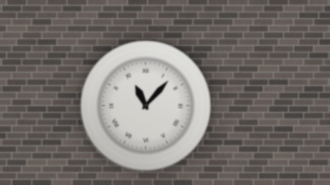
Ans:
11,07
